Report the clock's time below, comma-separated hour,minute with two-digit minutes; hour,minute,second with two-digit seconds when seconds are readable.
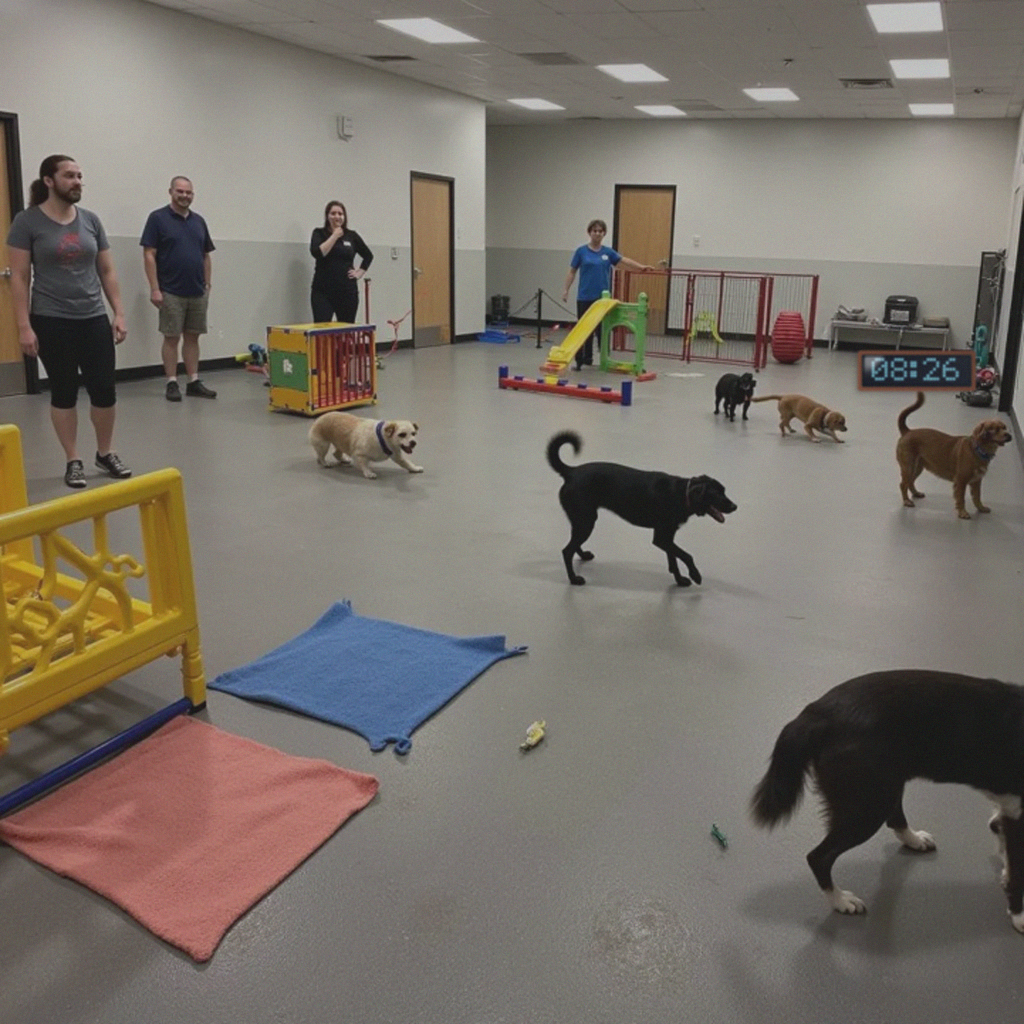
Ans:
8,26
